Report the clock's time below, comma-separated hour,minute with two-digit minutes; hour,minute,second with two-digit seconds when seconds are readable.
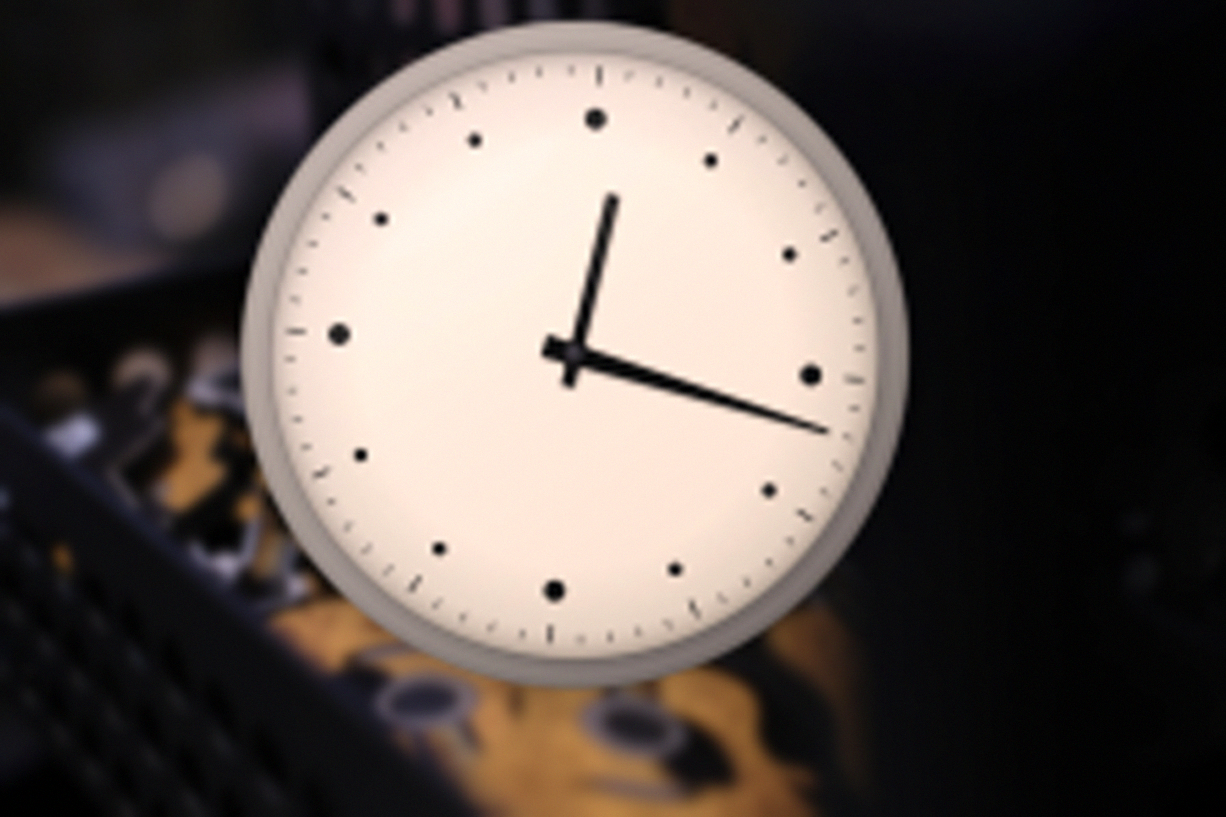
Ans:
12,17
